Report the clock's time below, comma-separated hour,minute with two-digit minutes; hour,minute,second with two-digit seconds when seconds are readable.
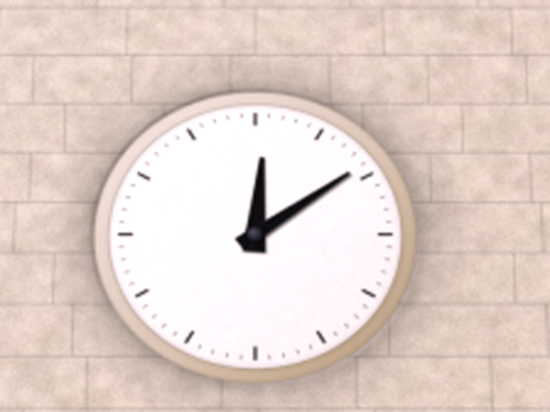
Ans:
12,09
